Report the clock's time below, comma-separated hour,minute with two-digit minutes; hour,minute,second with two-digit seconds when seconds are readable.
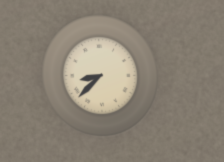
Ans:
8,38
